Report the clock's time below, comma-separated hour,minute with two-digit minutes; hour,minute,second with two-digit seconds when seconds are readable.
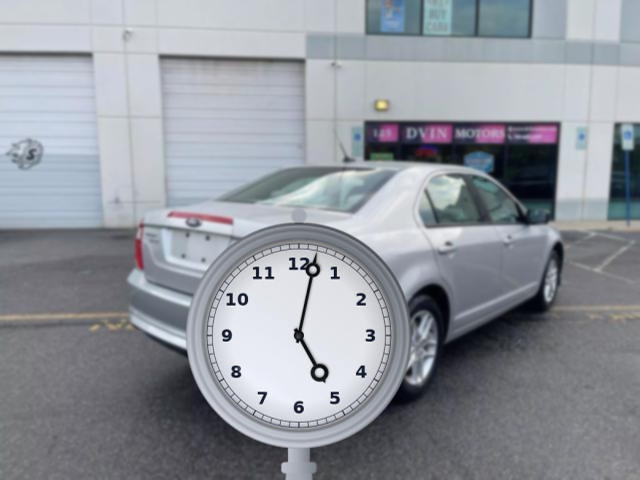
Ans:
5,02
